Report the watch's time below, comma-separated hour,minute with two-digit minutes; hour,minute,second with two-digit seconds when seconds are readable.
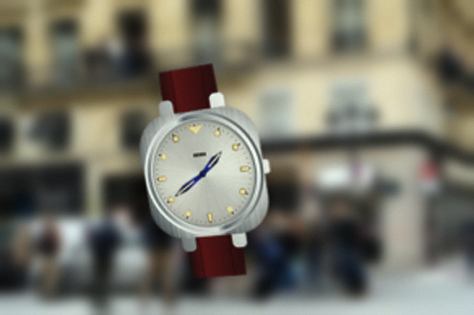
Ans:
1,40
